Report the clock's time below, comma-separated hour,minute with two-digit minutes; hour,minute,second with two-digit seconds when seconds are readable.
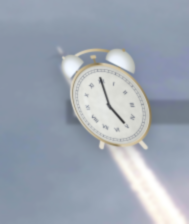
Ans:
5,00
